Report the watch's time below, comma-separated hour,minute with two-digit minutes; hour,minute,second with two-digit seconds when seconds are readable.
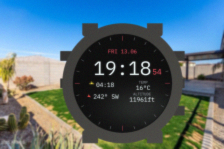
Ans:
19,18
